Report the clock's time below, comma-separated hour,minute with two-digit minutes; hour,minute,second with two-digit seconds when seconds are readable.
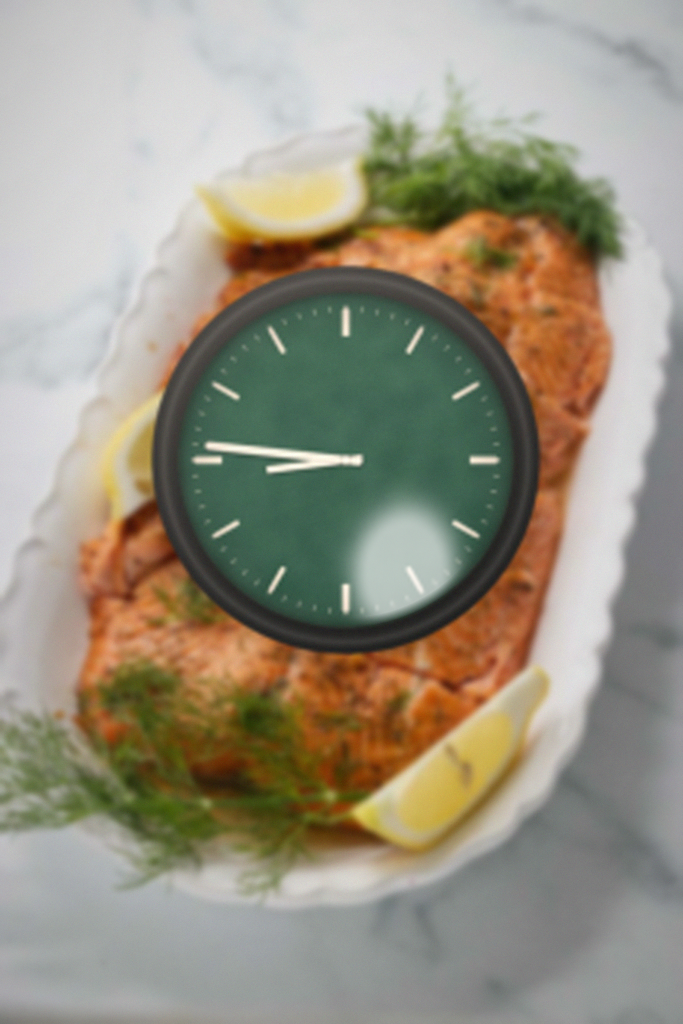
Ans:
8,46
